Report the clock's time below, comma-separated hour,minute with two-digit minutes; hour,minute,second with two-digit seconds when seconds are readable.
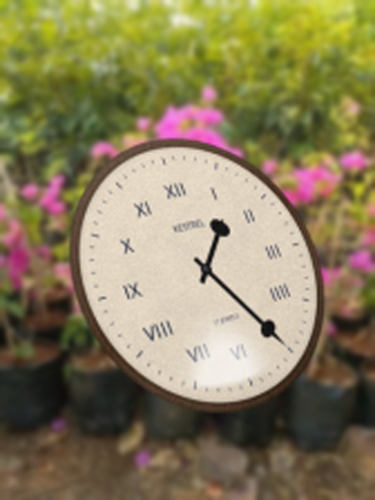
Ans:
1,25
